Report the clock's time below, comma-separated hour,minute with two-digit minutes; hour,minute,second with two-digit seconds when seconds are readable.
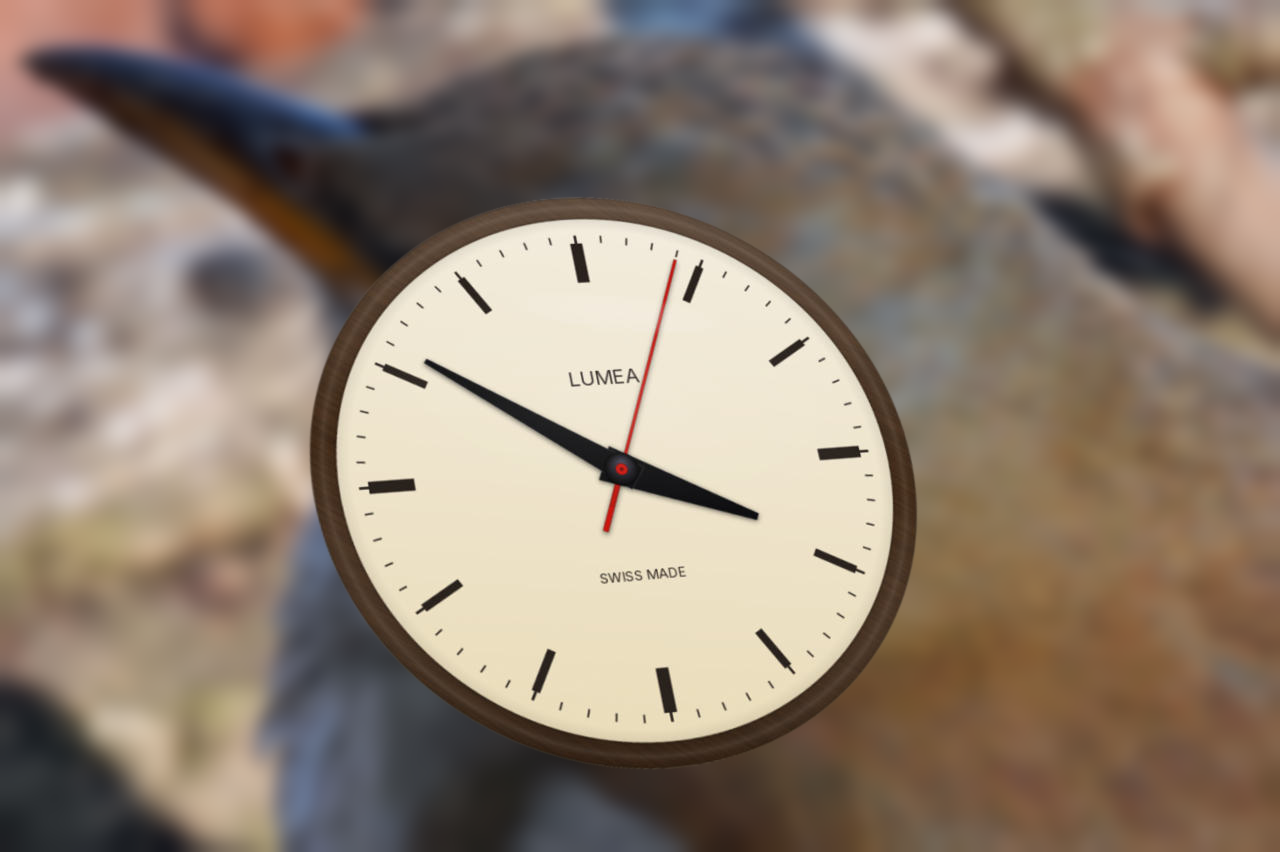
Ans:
3,51,04
